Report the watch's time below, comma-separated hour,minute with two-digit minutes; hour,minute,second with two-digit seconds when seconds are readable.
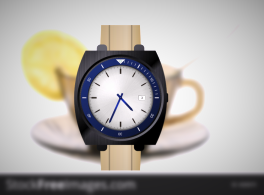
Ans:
4,34
